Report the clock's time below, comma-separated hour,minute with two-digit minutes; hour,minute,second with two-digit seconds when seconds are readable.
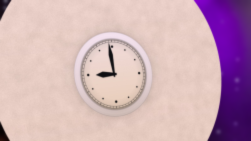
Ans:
8,59
